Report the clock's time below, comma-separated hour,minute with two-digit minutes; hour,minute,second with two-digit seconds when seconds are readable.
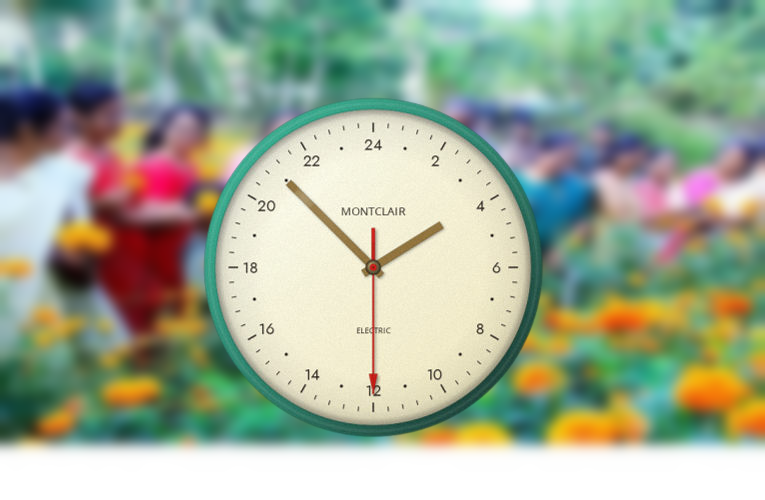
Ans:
3,52,30
